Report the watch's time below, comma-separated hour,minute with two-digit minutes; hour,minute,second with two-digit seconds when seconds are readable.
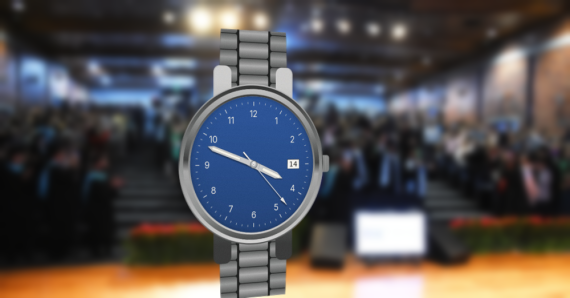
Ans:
3,48,23
